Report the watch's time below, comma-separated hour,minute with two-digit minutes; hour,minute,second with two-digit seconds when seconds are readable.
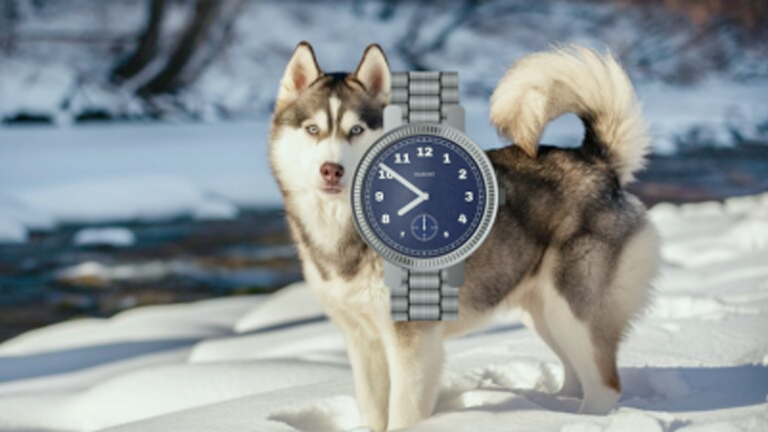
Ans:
7,51
